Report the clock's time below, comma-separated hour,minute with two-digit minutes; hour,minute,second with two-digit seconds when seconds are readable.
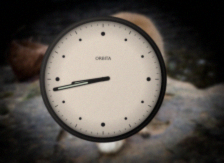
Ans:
8,43
